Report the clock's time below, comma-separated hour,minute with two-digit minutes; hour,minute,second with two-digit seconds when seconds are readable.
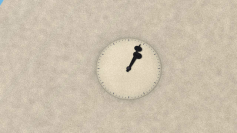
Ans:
1,04
